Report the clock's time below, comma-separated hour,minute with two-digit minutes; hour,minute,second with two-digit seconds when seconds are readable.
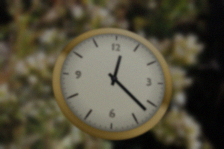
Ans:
12,22
